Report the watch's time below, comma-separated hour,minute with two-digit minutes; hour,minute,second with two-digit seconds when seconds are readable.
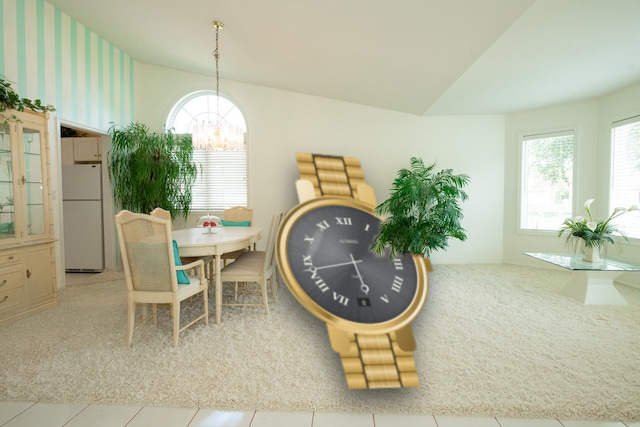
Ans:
5,43
